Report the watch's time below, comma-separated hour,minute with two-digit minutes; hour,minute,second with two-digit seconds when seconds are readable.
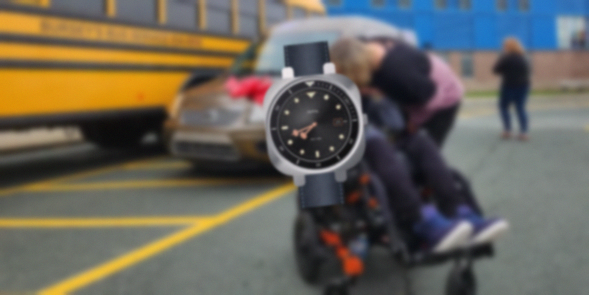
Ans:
7,42
